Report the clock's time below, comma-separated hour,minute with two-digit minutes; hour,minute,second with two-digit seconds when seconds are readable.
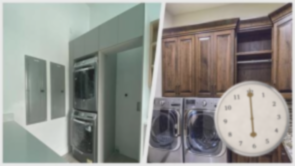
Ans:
6,00
